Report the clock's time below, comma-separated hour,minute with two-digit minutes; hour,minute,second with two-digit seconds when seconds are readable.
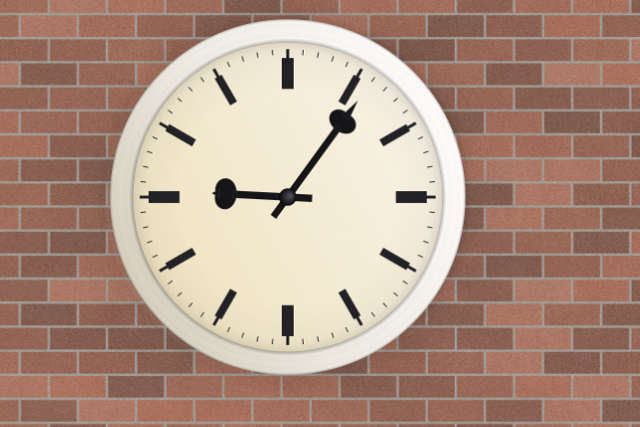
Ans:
9,06
